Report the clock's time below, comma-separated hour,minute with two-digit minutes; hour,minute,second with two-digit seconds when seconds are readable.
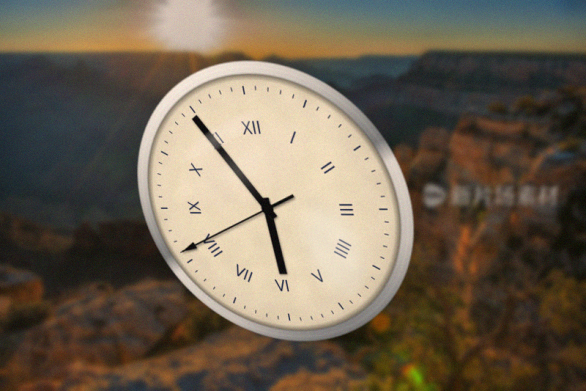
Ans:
5,54,41
